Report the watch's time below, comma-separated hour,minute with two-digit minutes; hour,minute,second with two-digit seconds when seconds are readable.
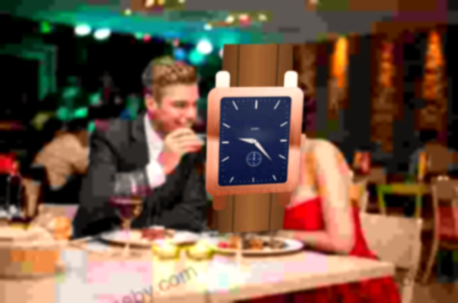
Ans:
9,23
